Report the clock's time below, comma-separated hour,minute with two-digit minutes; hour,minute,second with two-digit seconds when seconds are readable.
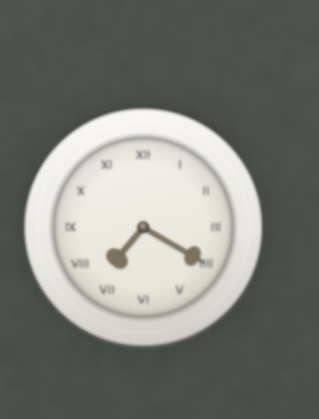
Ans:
7,20
